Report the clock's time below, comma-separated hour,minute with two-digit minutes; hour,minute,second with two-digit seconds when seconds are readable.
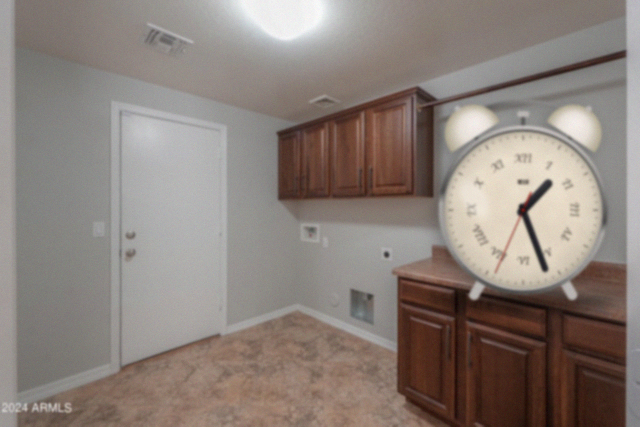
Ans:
1,26,34
